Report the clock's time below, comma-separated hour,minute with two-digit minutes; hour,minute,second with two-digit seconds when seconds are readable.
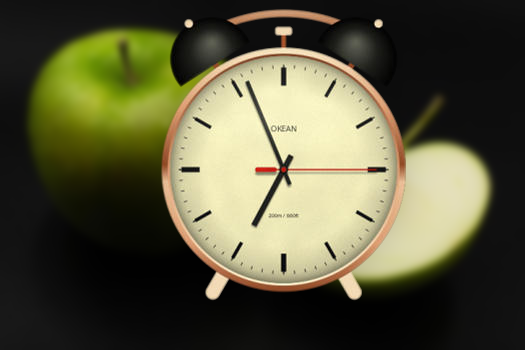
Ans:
6,56,15
